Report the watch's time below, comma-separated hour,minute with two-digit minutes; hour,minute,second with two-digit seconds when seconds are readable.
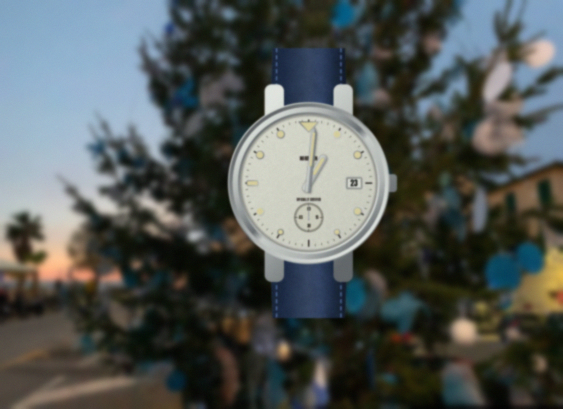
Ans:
1,01
